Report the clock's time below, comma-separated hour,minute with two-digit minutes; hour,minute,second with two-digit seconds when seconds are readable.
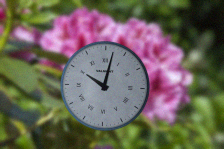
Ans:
10,02
